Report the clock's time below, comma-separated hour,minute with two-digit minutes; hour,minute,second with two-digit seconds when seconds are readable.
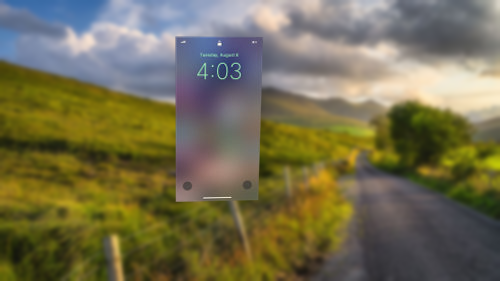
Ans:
4,03
